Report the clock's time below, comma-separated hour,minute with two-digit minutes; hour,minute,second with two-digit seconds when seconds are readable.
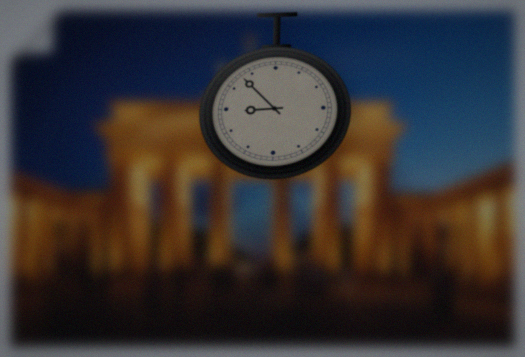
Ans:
8,53
